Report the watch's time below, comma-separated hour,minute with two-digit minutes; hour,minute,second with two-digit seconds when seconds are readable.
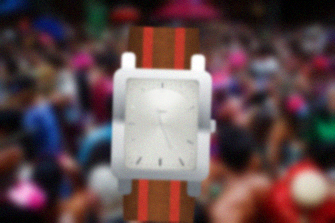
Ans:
11,26
